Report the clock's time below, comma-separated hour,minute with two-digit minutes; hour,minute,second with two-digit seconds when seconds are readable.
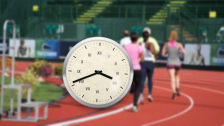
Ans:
3,41
